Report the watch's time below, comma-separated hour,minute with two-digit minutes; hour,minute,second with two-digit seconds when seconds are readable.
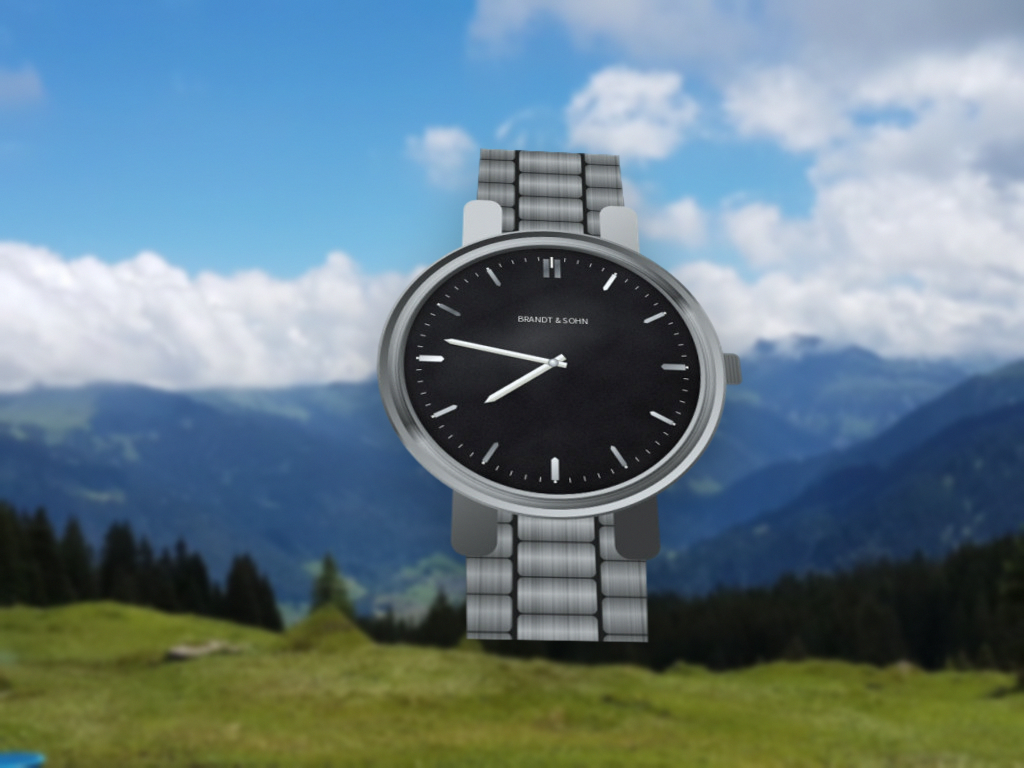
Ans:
7,47
